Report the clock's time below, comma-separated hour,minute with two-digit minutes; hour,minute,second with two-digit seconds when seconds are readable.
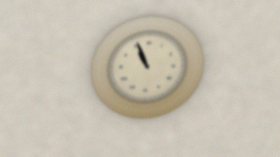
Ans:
10,56
